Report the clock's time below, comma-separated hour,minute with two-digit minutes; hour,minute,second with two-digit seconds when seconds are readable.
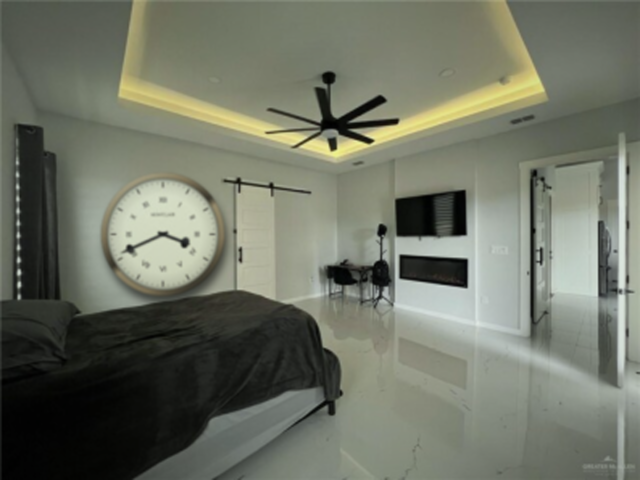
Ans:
3,41
